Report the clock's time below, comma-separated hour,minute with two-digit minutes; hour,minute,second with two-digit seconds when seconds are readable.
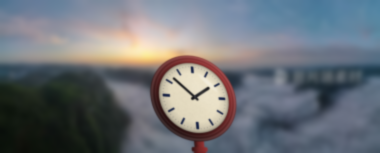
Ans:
1,52
